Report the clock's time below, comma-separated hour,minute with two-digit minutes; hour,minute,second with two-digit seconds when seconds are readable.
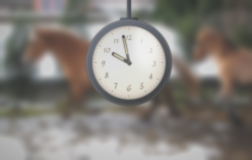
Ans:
9,58
